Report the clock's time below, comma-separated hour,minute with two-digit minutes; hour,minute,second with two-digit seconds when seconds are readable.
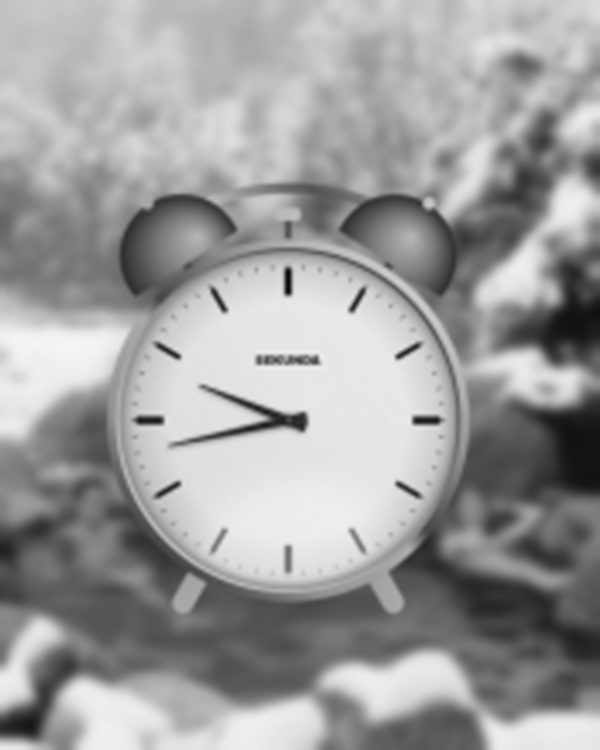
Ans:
9,43
